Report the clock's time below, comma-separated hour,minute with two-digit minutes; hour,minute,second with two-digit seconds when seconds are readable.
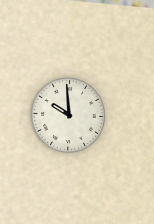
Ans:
9,59
